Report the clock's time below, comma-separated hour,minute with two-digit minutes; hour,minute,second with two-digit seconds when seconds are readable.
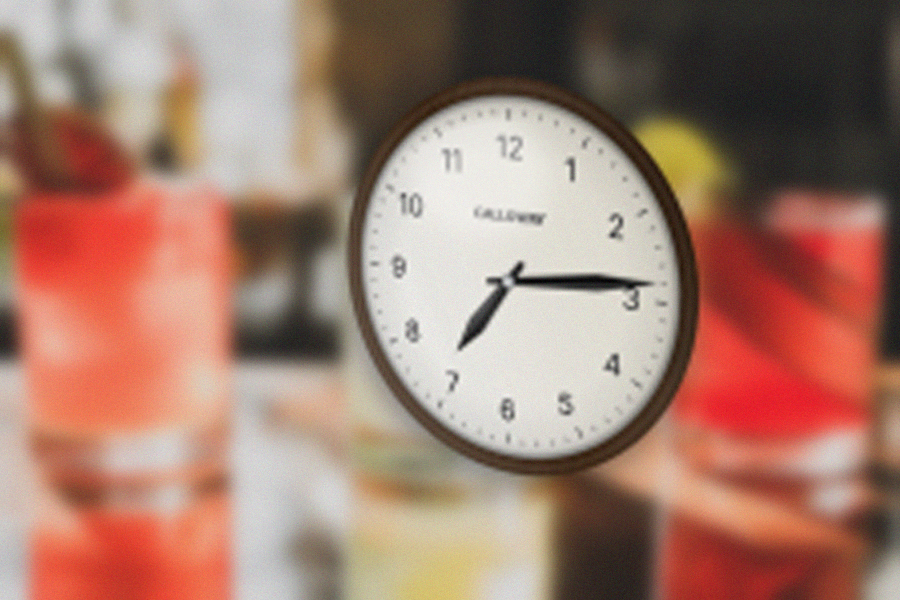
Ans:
7,14
